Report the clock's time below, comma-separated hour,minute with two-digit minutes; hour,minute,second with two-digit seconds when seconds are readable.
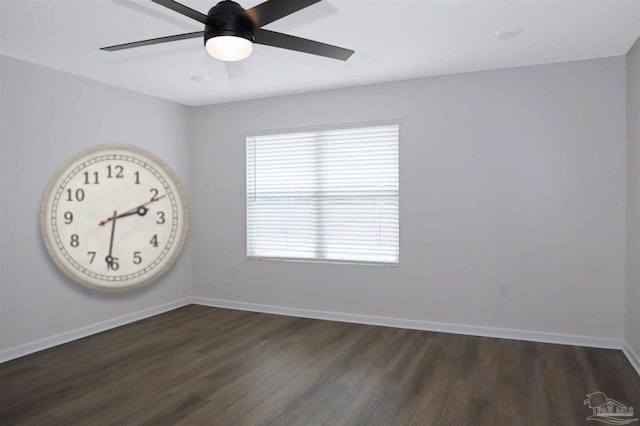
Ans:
2,31,11
